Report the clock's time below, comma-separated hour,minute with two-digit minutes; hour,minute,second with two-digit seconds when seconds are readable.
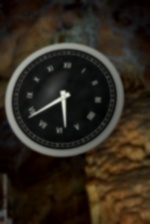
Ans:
5,39
